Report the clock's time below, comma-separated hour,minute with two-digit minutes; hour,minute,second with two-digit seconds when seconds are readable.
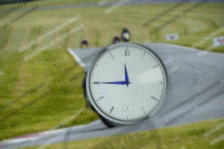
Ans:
11,45
